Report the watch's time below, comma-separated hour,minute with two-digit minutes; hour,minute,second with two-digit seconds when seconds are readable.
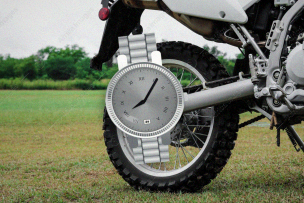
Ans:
8,06
